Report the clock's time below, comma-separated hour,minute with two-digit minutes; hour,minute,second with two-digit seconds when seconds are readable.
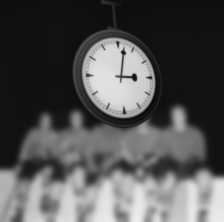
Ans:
3,02
